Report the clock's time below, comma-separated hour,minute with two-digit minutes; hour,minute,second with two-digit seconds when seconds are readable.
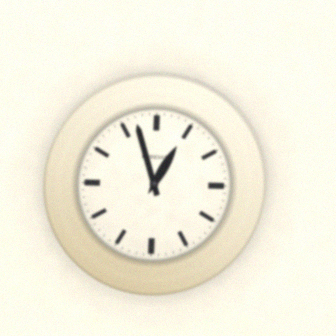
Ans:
12,57
